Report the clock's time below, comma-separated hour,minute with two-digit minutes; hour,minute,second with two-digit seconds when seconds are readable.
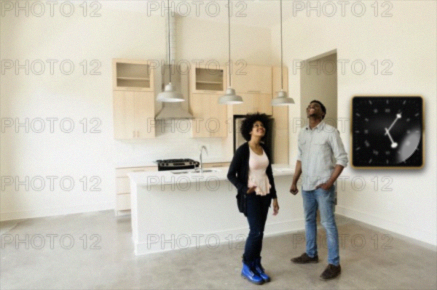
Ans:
5,06
